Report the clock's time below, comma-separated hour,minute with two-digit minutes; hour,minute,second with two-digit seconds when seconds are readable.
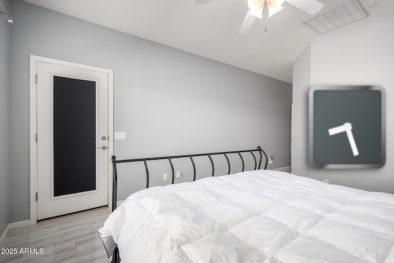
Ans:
8,27
